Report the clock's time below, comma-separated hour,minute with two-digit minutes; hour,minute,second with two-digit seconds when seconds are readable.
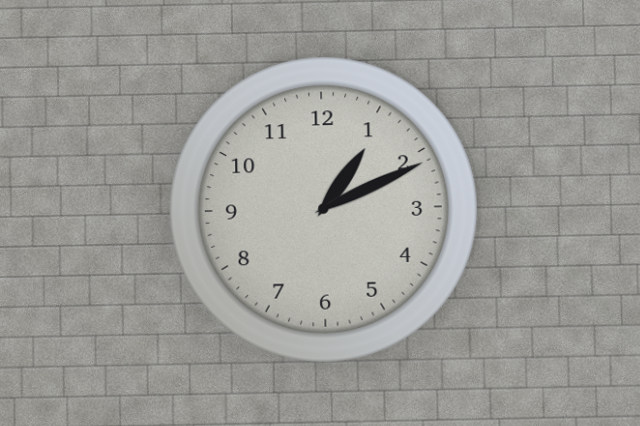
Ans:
1,11
